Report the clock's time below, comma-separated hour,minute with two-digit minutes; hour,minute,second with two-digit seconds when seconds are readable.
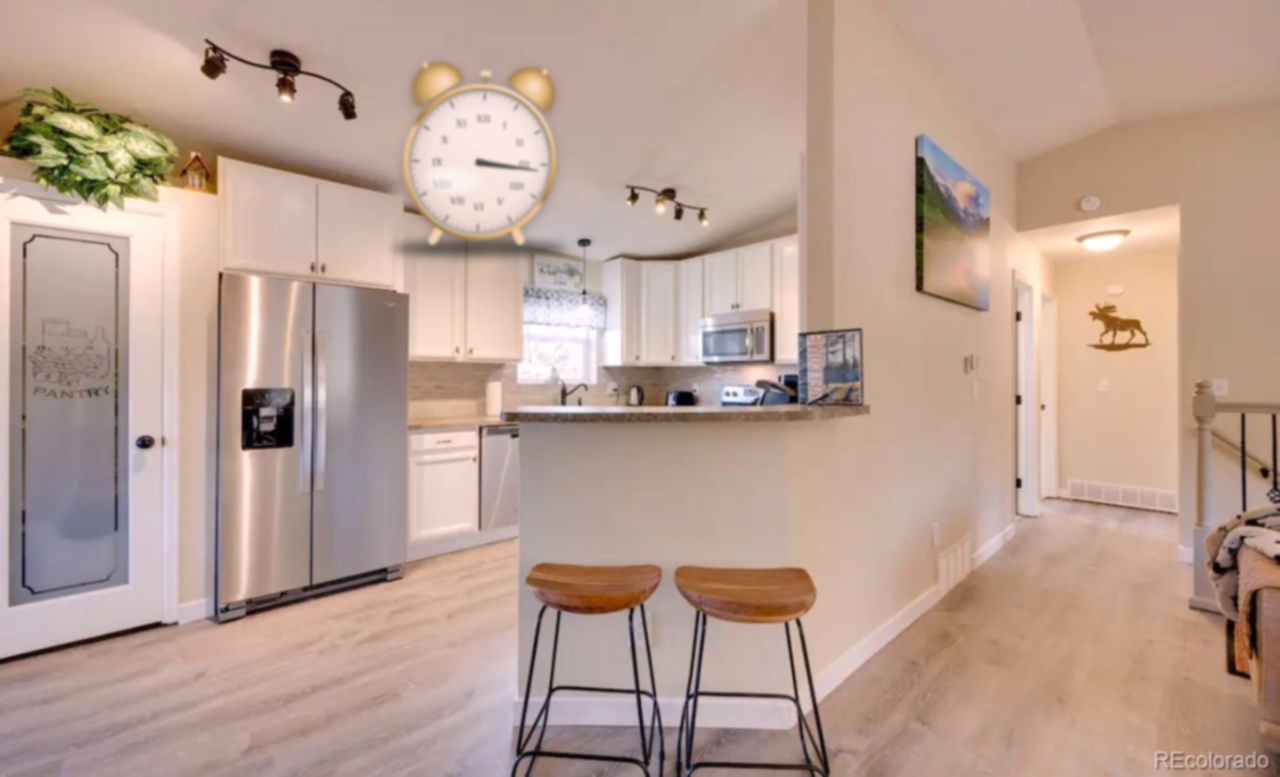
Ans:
3,16
